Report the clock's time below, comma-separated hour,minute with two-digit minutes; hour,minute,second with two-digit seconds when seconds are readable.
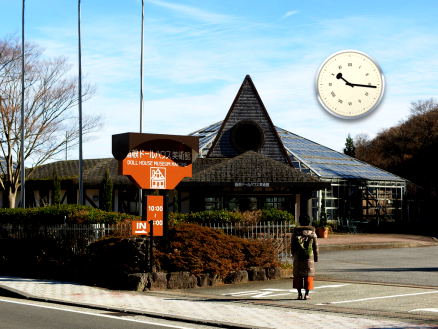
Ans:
10,16
